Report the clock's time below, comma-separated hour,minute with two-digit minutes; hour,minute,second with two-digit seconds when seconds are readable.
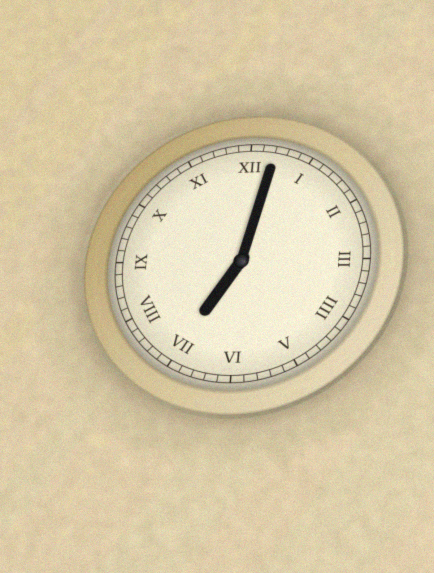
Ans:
7,02
